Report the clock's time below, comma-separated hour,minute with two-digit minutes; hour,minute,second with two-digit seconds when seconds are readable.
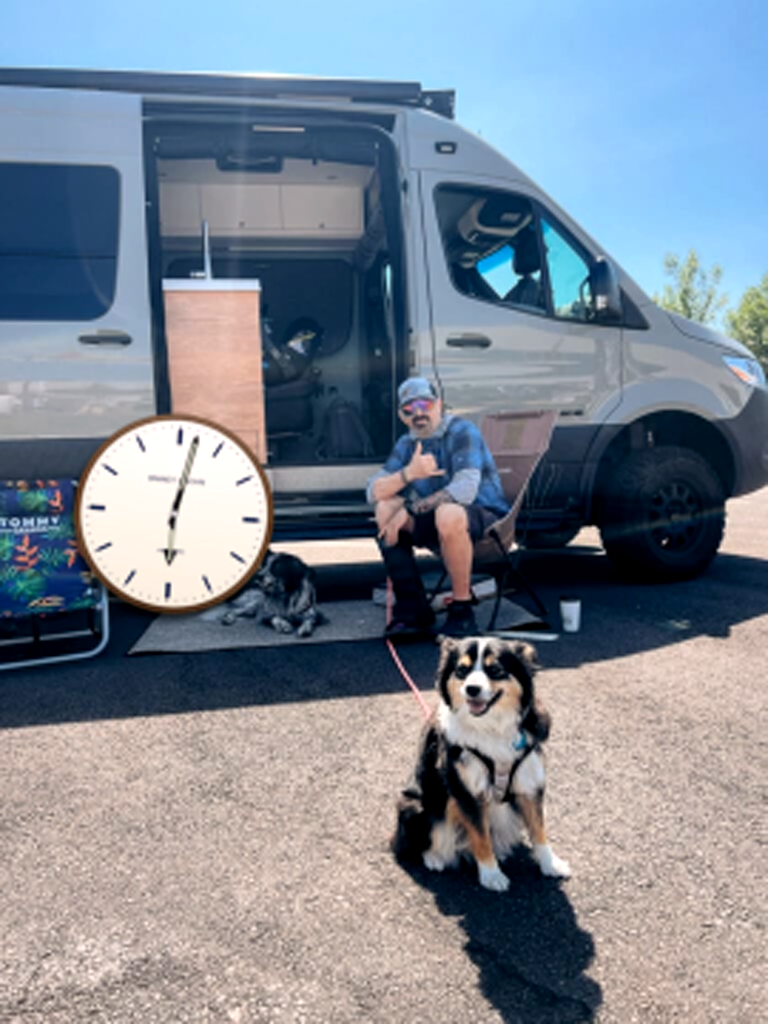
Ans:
6,02
